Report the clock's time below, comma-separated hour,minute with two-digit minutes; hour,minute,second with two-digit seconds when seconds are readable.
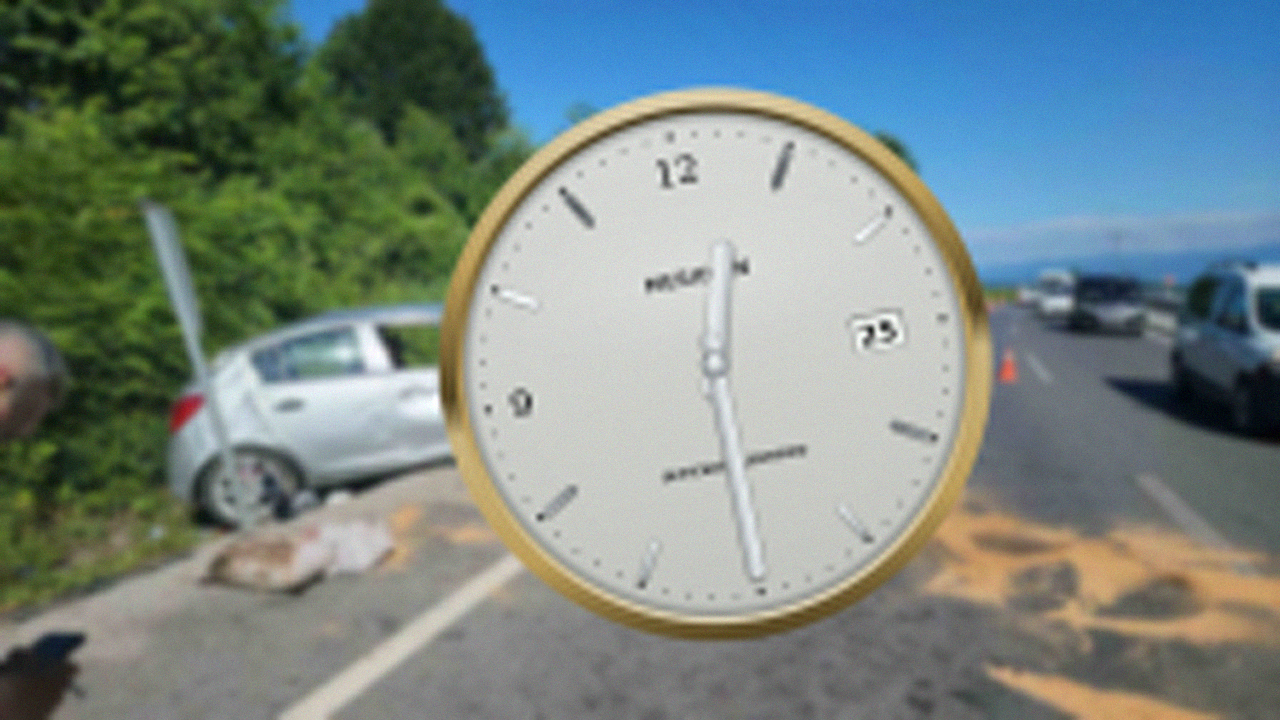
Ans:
12,30
